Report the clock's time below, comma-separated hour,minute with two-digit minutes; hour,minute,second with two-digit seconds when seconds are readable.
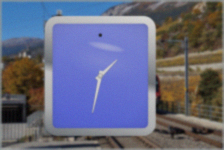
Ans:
1,32
